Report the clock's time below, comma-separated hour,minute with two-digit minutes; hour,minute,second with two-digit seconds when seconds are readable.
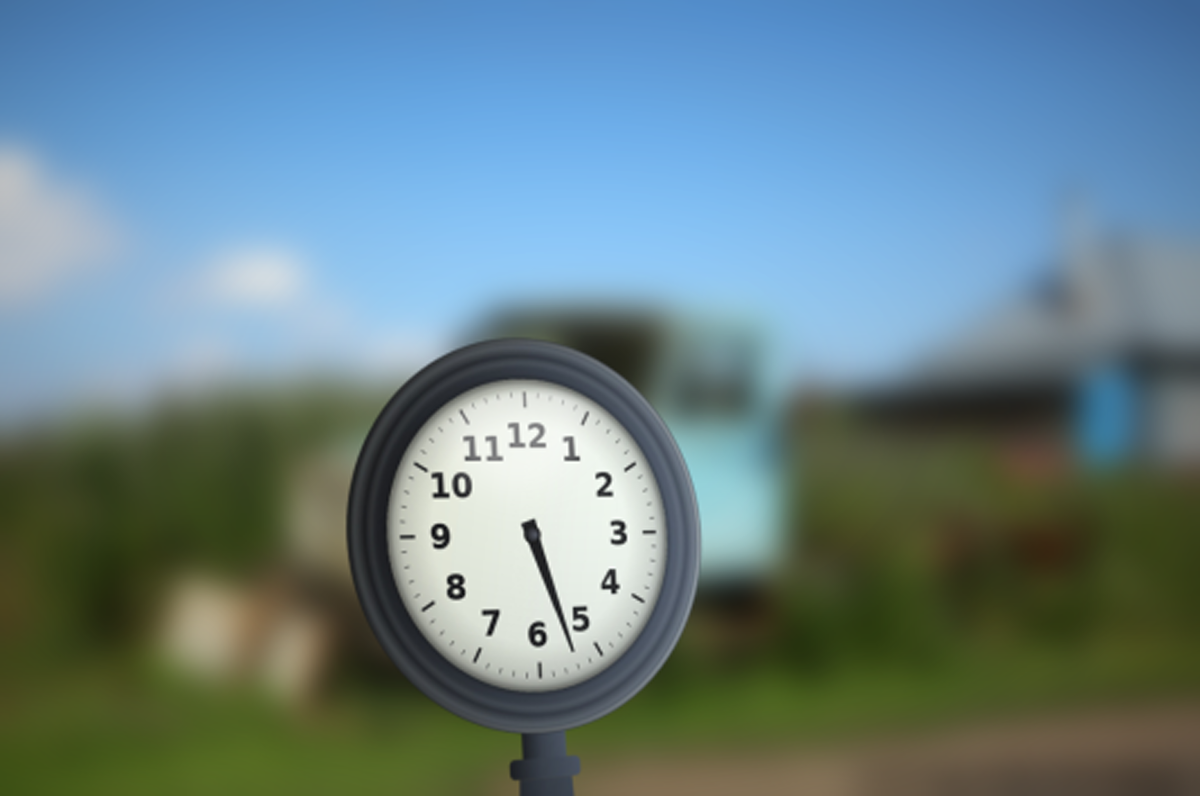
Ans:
5,27
